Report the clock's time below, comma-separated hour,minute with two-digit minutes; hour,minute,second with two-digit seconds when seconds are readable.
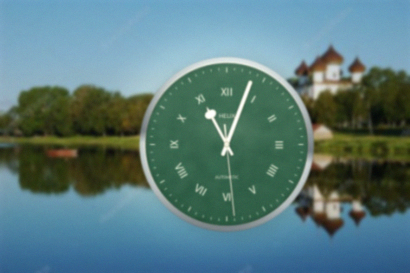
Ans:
11,03,29
